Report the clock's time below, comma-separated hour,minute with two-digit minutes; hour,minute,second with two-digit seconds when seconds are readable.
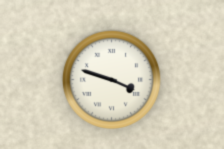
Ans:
3,48
